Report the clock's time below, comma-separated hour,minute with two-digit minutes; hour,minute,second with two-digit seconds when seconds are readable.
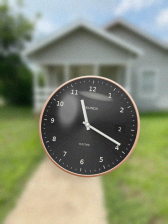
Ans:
11,19
